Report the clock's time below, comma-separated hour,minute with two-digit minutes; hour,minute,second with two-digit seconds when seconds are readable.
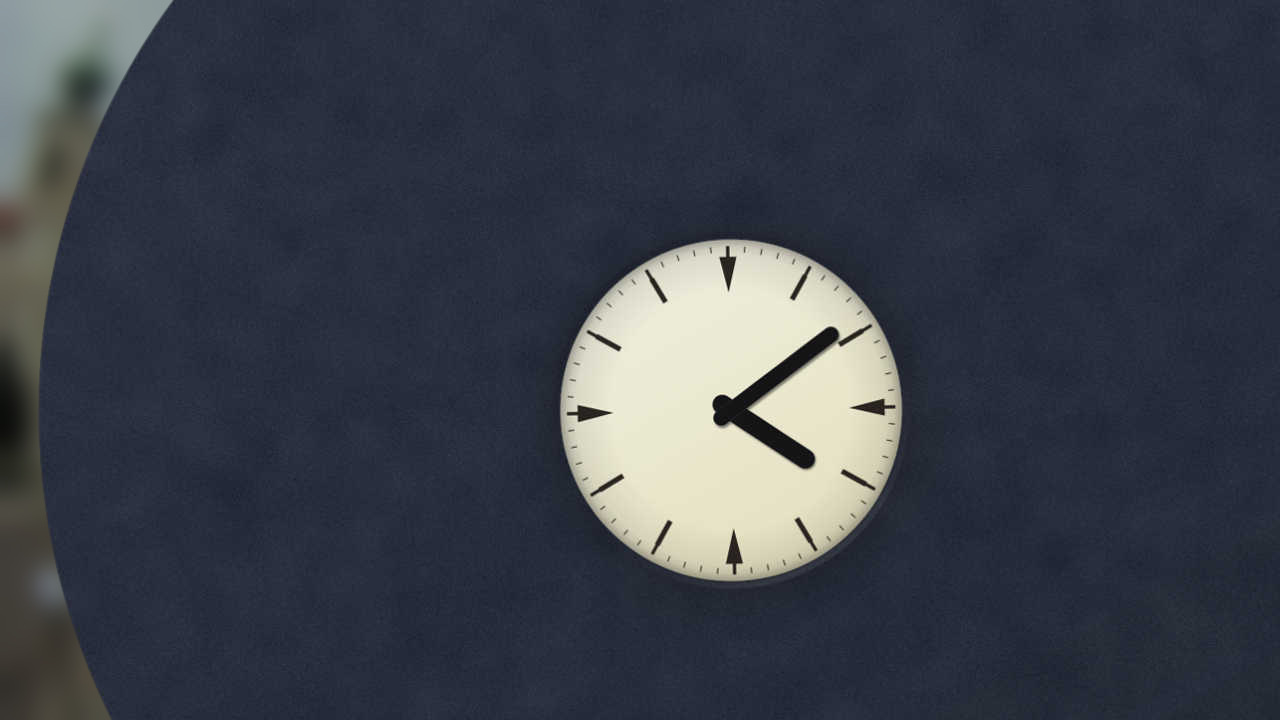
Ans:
4,09
